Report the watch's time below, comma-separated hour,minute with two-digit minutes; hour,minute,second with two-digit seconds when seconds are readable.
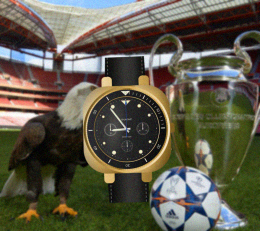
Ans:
8,54
